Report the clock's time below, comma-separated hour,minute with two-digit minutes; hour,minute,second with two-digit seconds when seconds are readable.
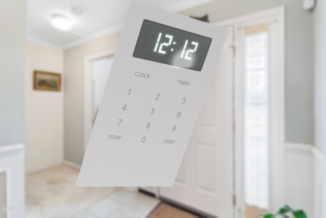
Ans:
12,12
